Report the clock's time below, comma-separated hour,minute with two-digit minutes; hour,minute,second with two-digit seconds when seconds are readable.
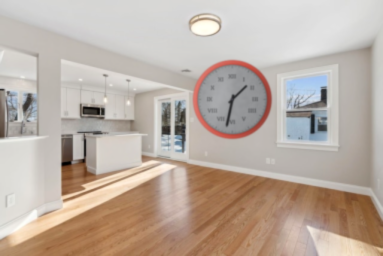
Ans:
1,32
